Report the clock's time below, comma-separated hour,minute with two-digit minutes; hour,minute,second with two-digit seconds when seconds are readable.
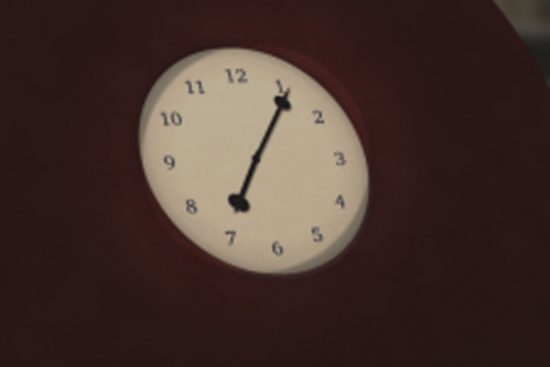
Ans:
7,06
